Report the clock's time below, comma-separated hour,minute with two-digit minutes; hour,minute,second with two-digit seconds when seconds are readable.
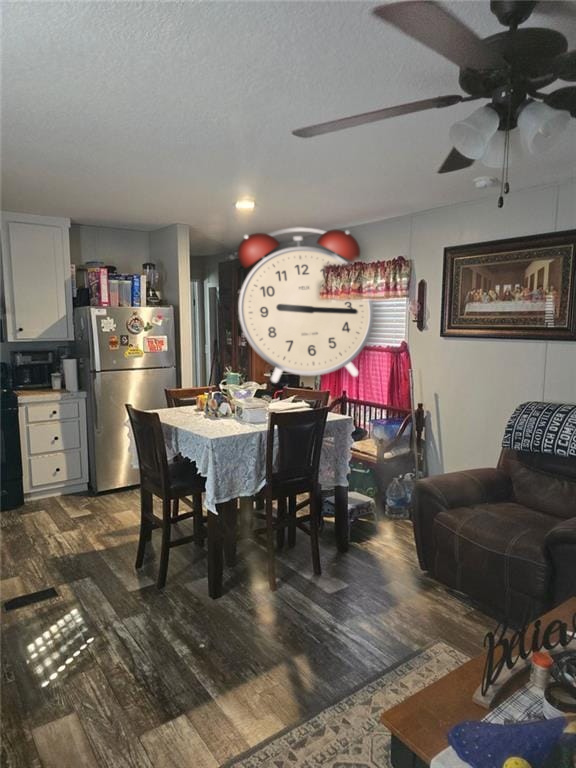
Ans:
9,16
